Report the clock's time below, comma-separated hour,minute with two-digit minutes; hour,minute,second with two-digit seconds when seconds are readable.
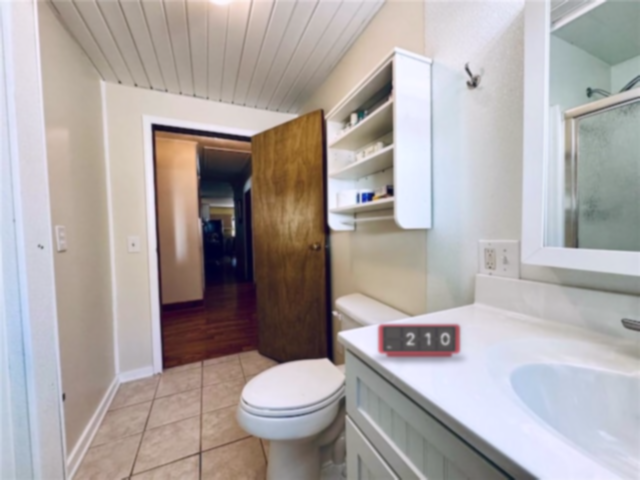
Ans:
2,10
